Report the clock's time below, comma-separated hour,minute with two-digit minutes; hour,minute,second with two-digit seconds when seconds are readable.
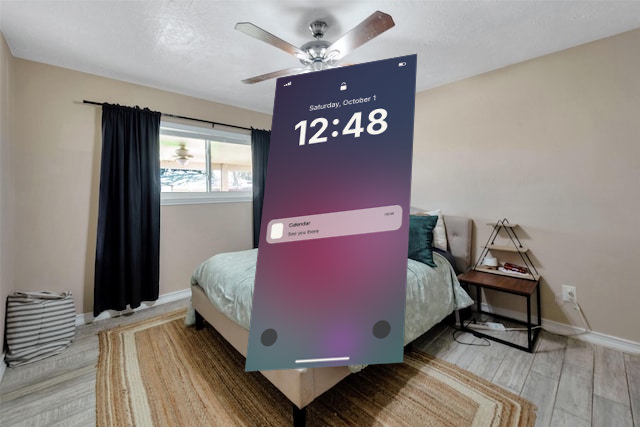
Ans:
12,48
